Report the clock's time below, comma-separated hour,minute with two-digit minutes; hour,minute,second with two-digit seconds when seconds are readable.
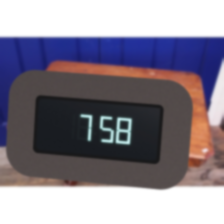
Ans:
7,58
